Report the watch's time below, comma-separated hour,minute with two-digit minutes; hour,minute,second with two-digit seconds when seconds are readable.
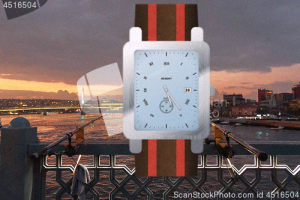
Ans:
5,24
